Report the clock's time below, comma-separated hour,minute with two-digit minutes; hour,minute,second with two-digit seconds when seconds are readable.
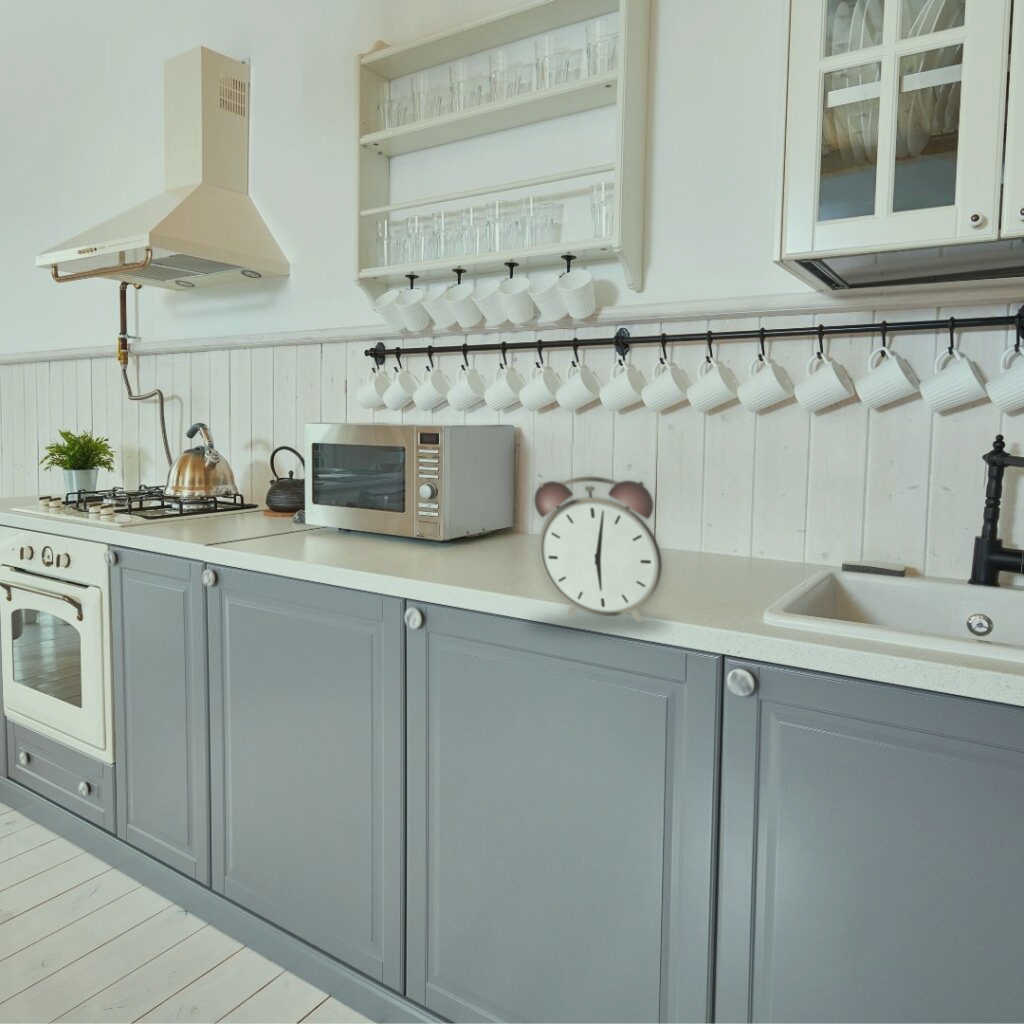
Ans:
6,02
